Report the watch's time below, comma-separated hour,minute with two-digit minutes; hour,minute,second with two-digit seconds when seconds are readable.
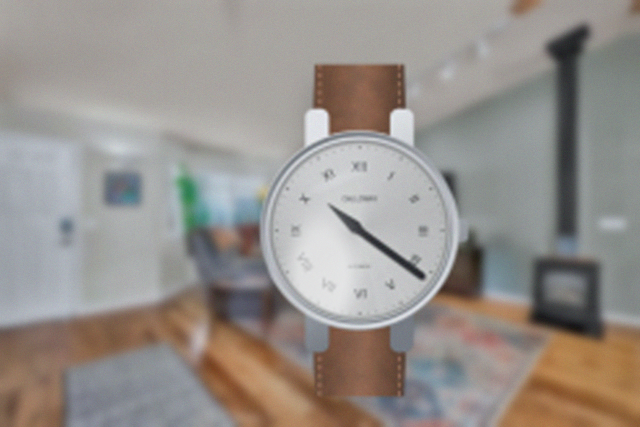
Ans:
10,21
